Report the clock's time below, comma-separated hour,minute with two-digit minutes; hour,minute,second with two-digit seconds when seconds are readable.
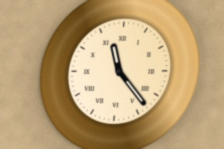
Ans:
11,23
